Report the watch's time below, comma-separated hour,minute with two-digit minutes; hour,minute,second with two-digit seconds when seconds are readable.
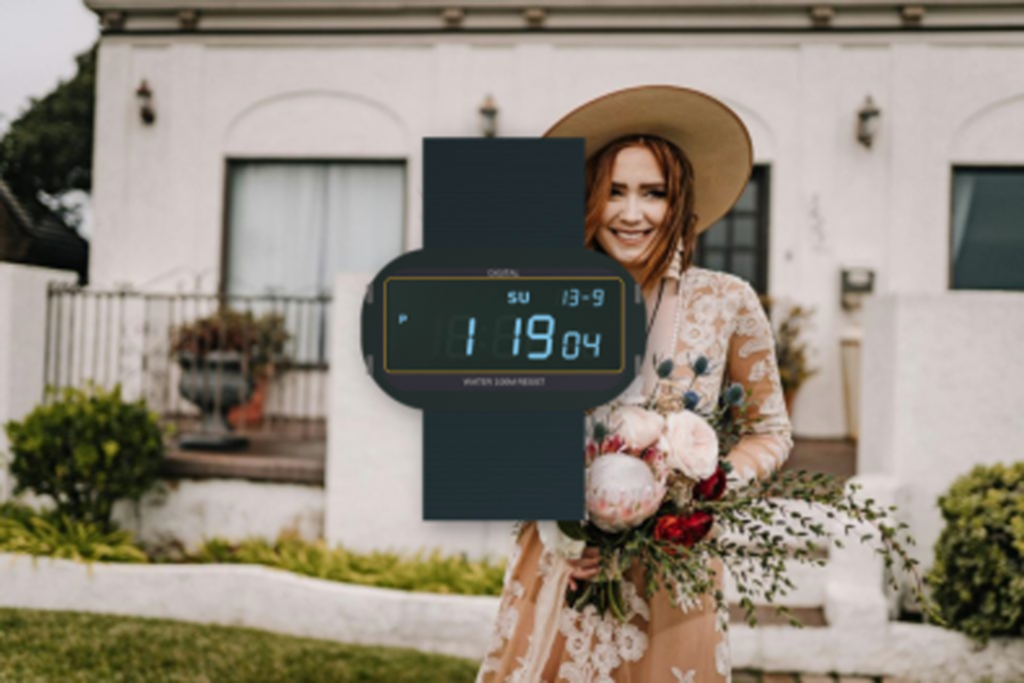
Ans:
1,19,04
